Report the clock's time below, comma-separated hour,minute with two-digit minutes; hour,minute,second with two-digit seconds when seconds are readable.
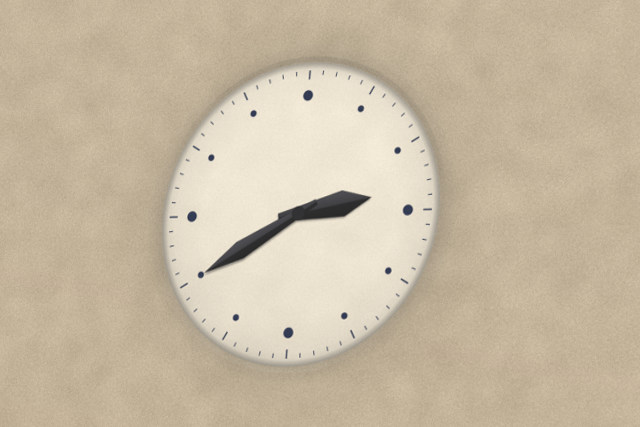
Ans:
2,40
